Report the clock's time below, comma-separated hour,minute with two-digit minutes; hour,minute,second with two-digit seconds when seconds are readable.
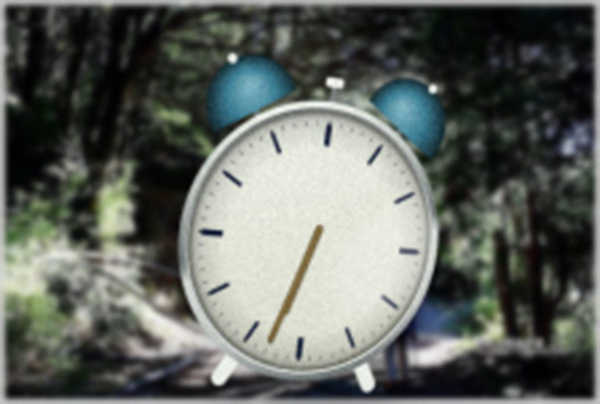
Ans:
6,33
